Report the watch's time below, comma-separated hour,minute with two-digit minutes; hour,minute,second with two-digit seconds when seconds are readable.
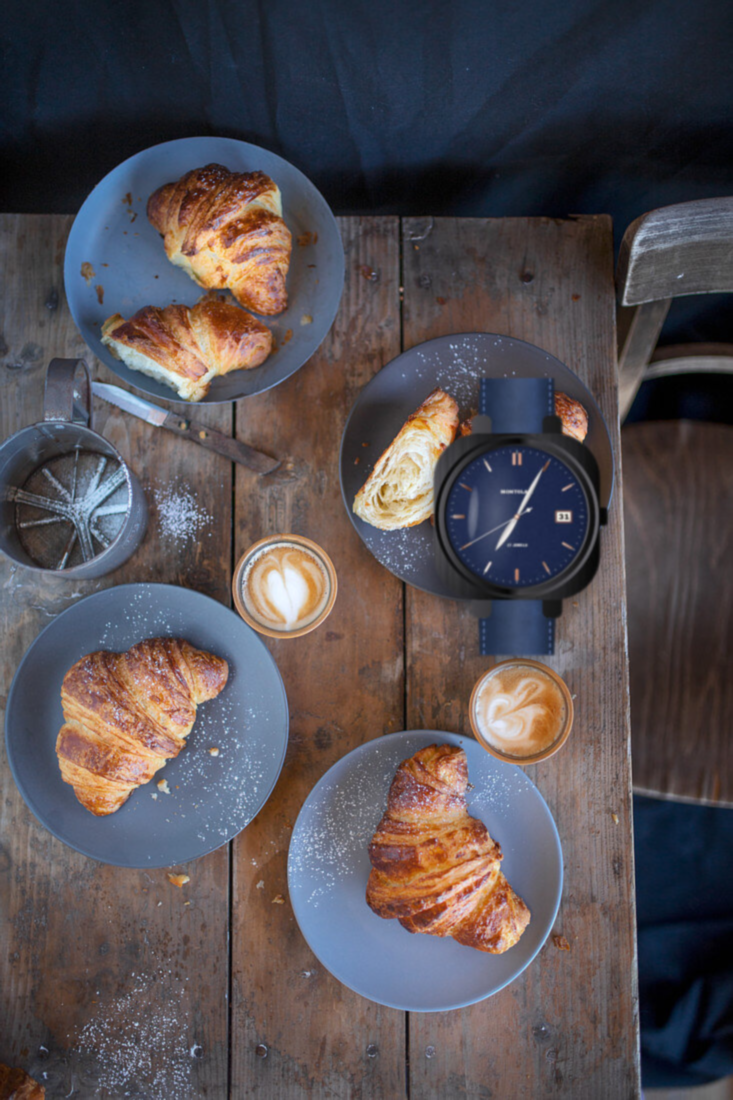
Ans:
7,04,40
